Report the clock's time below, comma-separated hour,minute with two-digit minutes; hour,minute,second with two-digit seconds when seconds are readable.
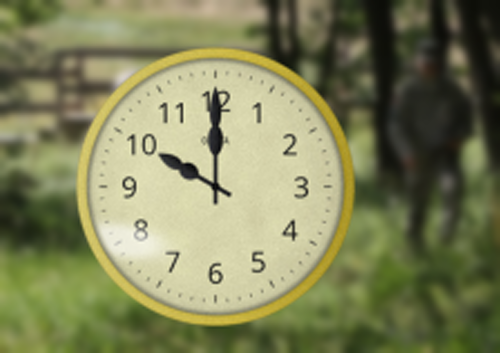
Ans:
10,00
